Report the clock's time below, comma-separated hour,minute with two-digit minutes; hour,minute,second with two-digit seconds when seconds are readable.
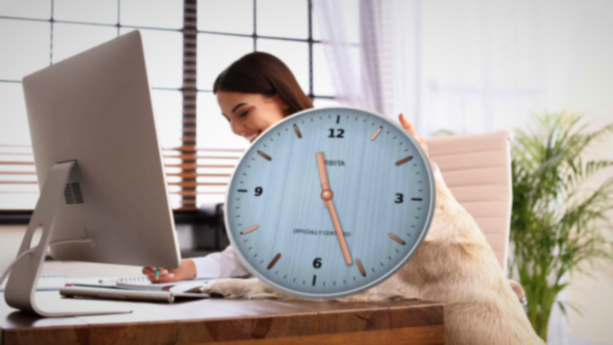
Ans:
11,26
